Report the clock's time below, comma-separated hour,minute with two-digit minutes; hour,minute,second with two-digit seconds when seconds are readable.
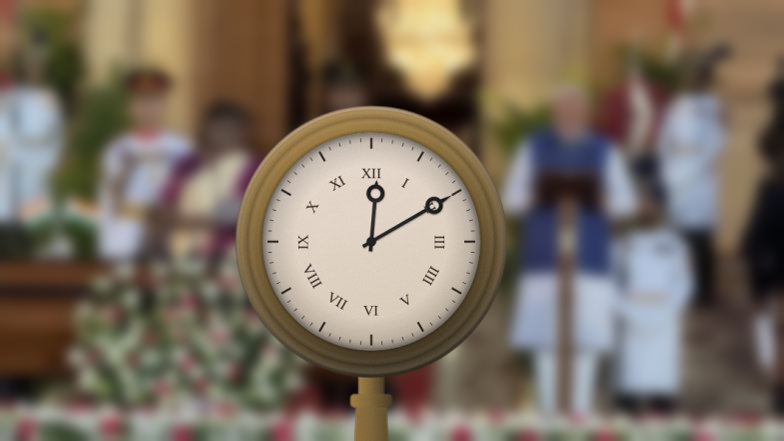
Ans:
12,10
